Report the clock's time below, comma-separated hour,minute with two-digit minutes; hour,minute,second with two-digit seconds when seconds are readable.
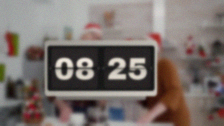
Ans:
8,25
